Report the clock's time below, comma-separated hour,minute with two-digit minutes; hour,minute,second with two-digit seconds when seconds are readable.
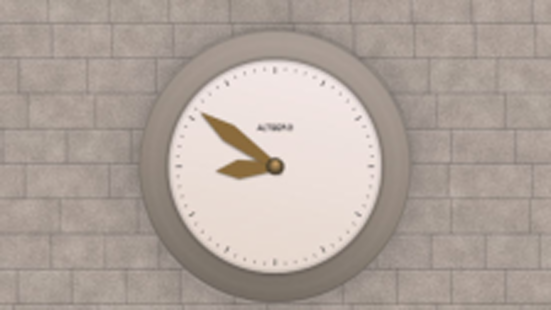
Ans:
8,51
